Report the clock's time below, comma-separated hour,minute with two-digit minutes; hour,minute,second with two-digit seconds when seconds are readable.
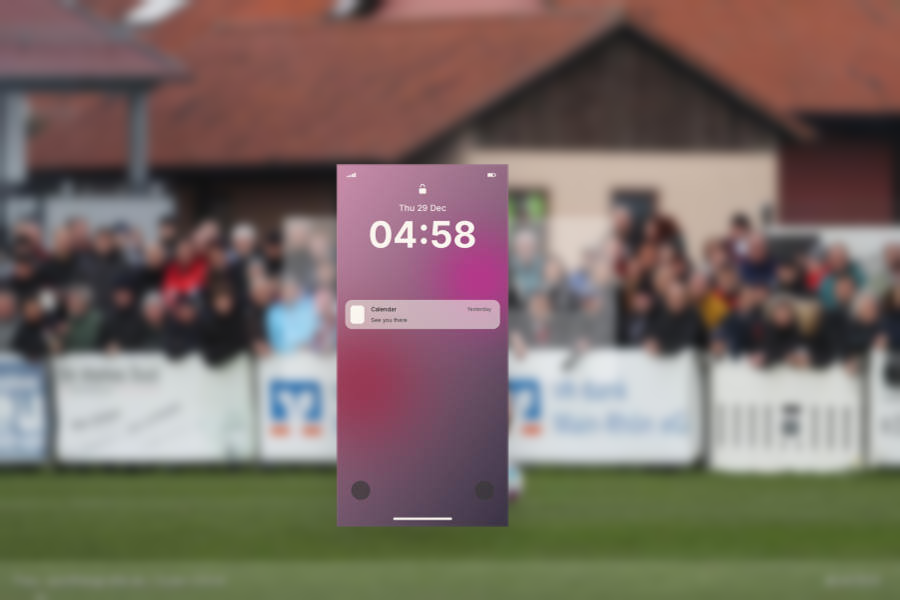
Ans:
4,58
